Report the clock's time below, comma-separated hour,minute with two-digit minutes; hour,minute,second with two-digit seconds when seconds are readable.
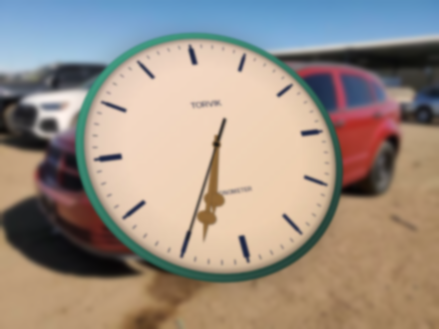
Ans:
6,33,35
